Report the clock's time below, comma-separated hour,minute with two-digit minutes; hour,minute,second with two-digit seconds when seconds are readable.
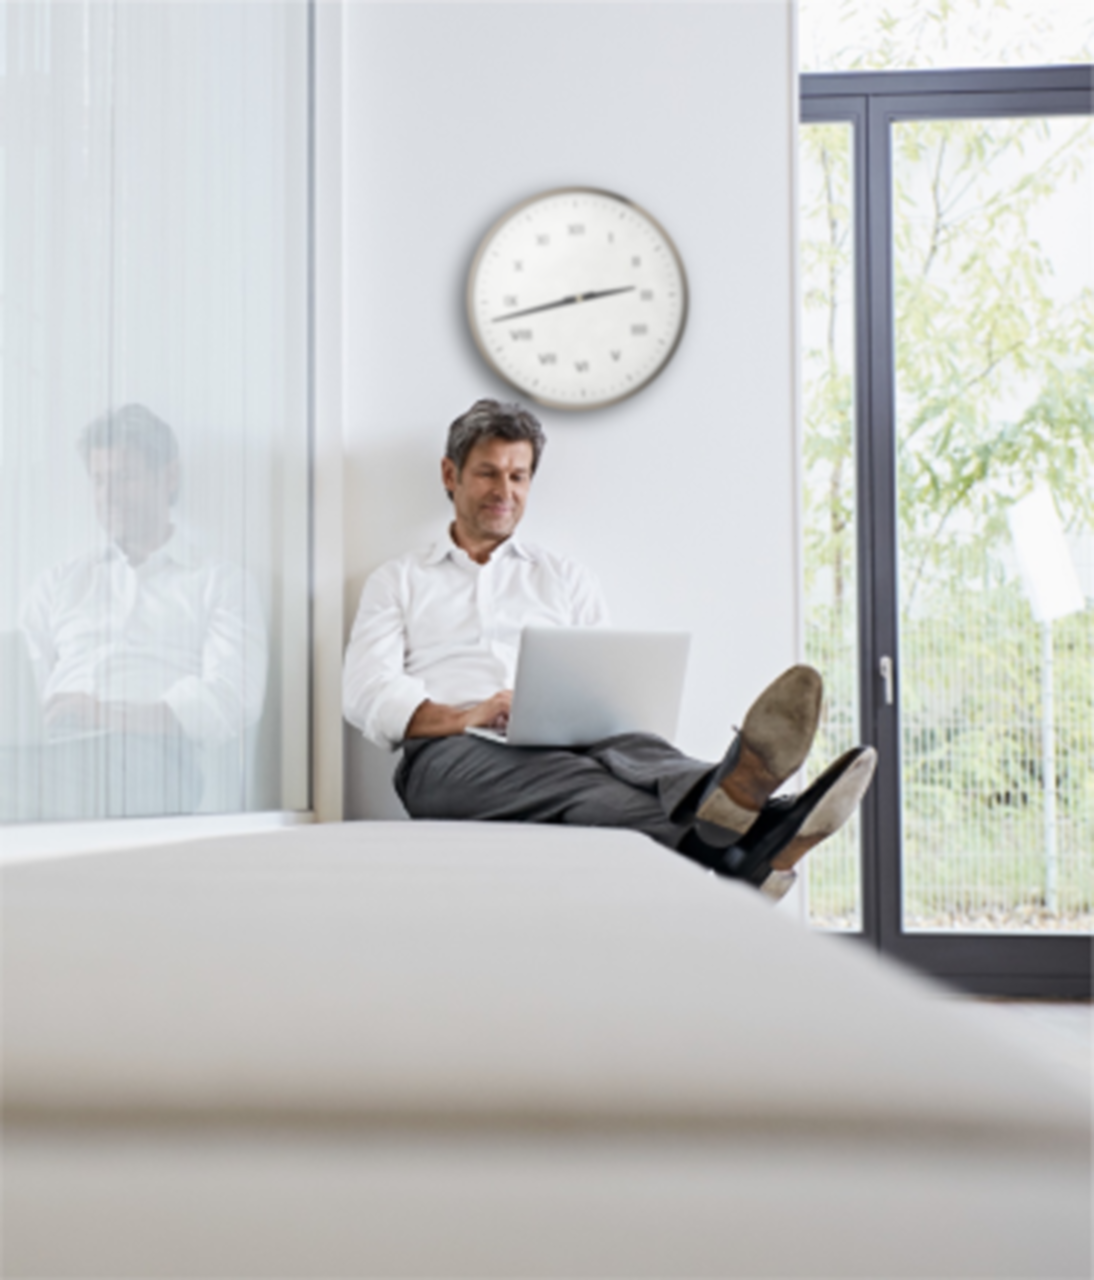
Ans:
2,43
